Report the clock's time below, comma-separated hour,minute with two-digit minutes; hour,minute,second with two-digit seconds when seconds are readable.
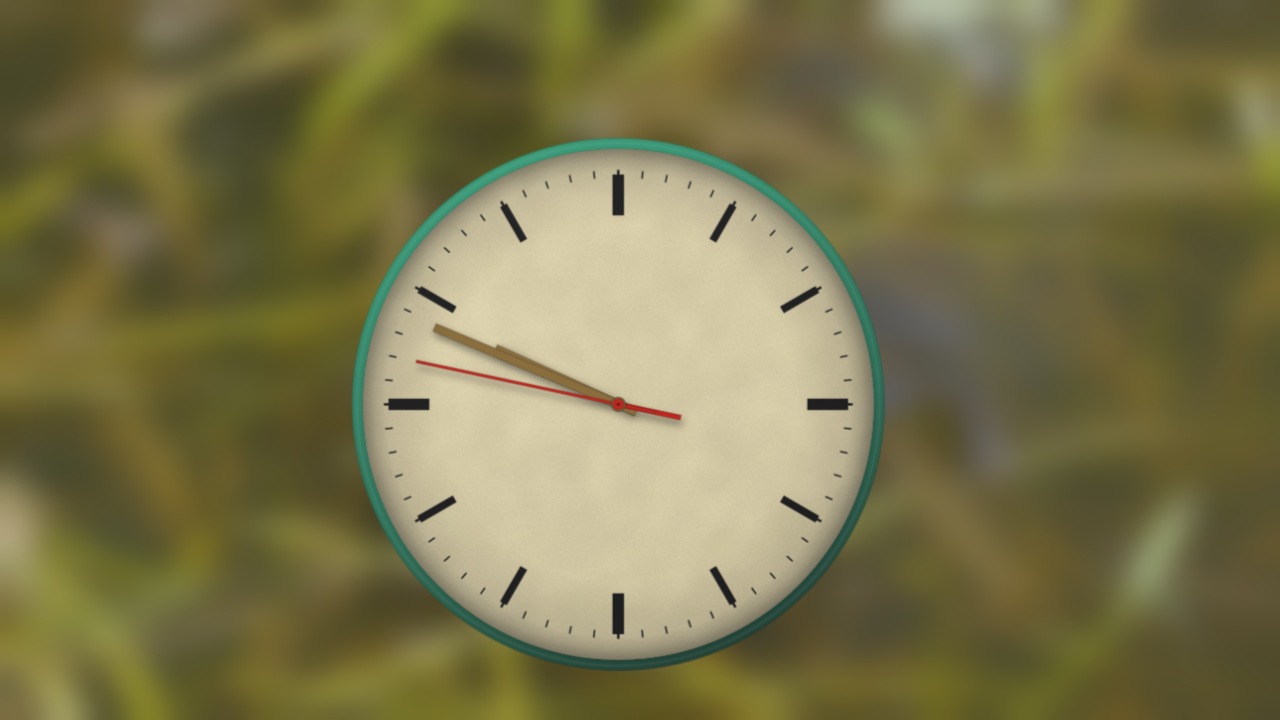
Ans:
9,48,47
